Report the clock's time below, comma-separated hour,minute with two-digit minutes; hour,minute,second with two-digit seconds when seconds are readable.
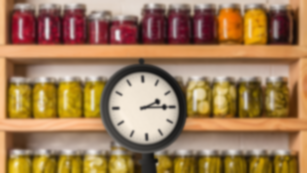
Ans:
2,15
